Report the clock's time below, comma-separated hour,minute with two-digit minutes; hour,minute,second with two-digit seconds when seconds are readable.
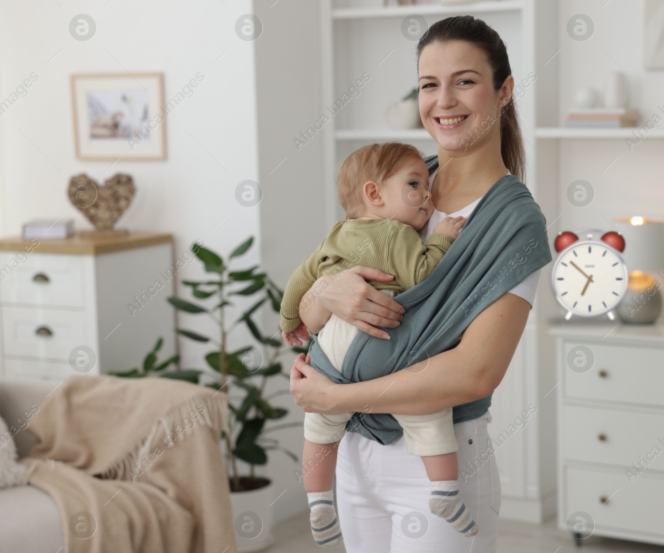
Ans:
6,52
